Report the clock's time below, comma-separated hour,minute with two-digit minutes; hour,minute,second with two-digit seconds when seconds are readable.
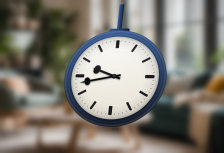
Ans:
9,43
